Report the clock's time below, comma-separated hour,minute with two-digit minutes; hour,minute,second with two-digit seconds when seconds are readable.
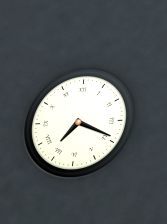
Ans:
7,19
